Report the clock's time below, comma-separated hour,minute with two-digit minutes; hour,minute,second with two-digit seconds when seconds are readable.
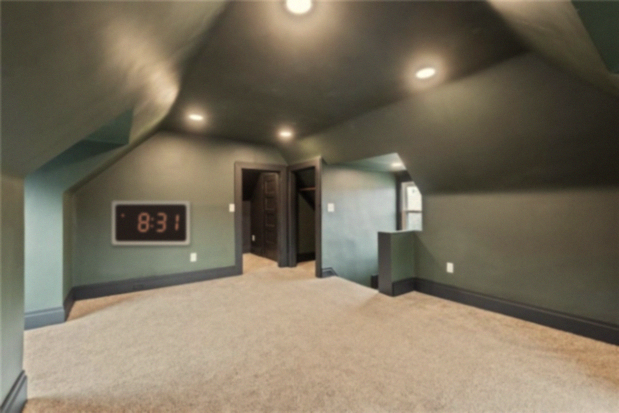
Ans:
8,31
